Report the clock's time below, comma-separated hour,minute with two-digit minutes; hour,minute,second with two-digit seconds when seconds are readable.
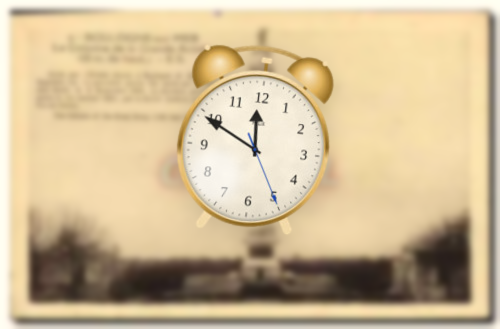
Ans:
11,49,25
